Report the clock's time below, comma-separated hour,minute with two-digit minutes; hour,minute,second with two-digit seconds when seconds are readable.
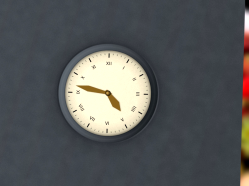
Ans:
4,47
